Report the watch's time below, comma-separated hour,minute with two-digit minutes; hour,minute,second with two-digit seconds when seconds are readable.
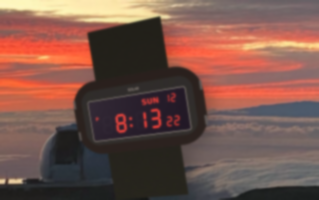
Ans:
8,13
